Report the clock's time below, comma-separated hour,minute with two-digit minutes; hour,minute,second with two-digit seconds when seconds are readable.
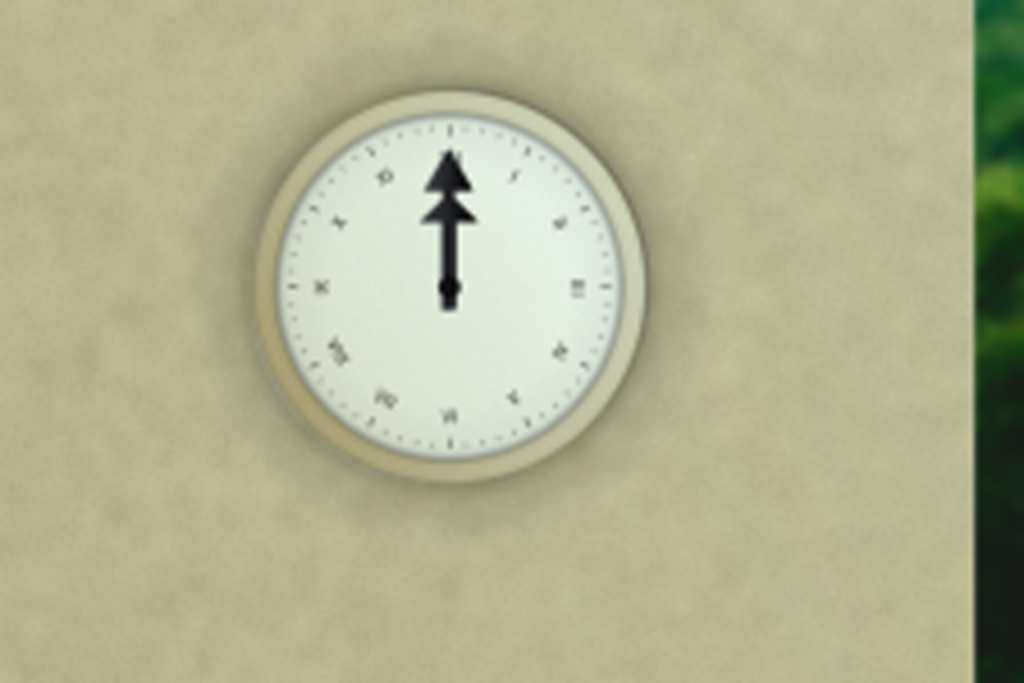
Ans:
12,00
